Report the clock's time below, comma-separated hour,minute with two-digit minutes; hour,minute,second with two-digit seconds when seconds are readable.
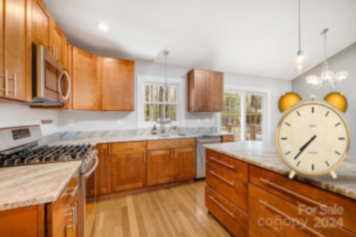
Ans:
7,37
